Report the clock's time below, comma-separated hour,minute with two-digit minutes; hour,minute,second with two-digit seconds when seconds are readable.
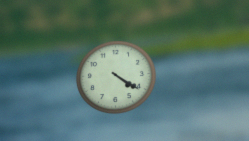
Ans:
4,21
